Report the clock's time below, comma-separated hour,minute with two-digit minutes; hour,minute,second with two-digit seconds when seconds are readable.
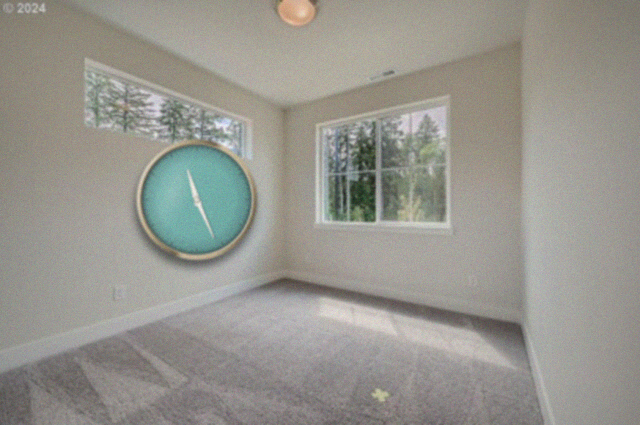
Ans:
11,26
